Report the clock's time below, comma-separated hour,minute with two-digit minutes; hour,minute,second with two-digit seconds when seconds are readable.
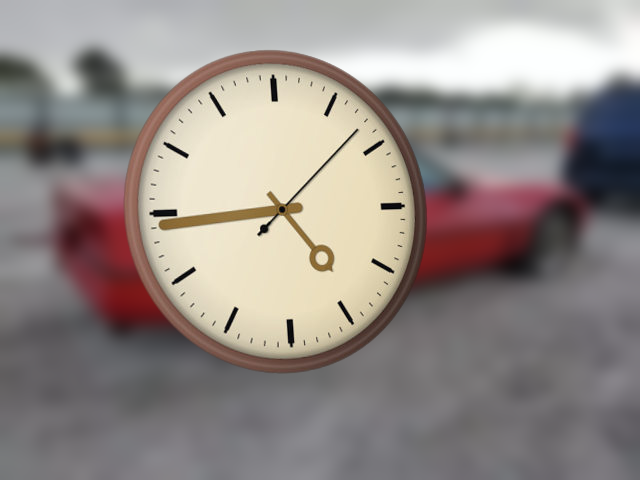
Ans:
4,44,08
